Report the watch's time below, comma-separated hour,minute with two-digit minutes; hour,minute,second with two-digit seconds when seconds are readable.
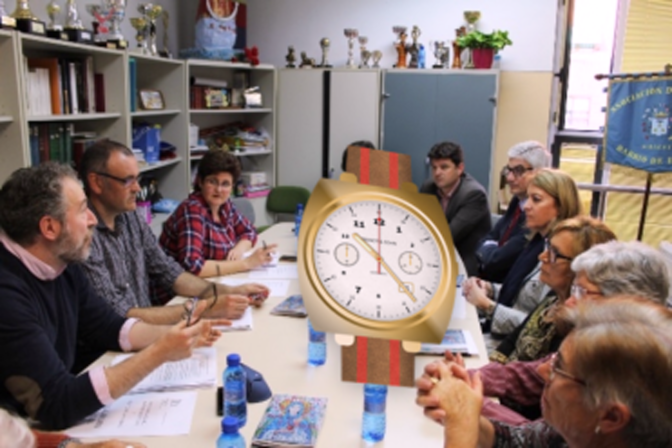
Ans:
10,23
